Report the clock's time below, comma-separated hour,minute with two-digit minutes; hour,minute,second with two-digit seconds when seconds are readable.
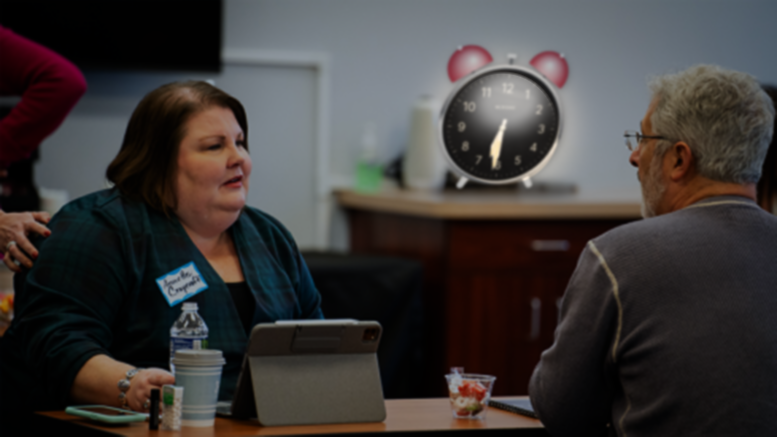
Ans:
6,31
